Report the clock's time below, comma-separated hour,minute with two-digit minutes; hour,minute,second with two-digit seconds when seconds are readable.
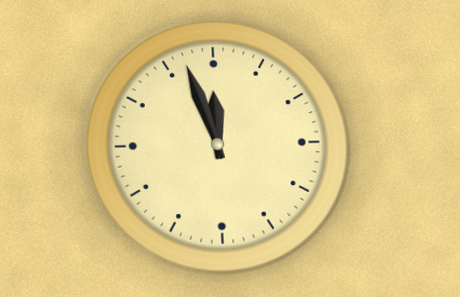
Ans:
11,57
